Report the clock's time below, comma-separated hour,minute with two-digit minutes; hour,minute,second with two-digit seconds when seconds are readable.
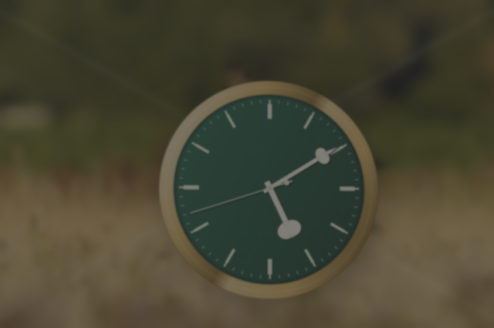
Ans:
5,09,42
